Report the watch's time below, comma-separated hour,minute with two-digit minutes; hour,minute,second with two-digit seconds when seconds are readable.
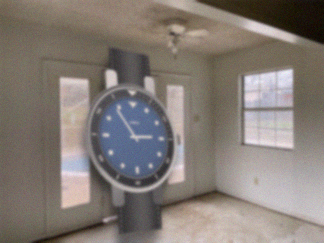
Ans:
2,54
